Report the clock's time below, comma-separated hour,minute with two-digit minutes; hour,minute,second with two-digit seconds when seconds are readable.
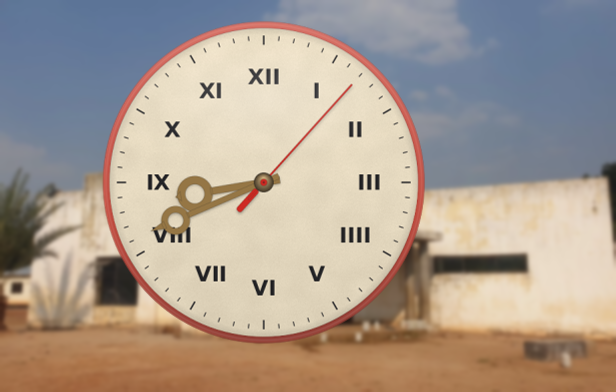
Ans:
8,41,07
